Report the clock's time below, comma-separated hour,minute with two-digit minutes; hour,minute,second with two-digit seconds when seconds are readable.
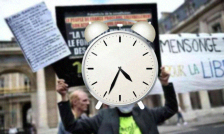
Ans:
4,34
